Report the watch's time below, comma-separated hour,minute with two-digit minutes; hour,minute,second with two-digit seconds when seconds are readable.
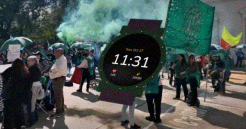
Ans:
11,31
